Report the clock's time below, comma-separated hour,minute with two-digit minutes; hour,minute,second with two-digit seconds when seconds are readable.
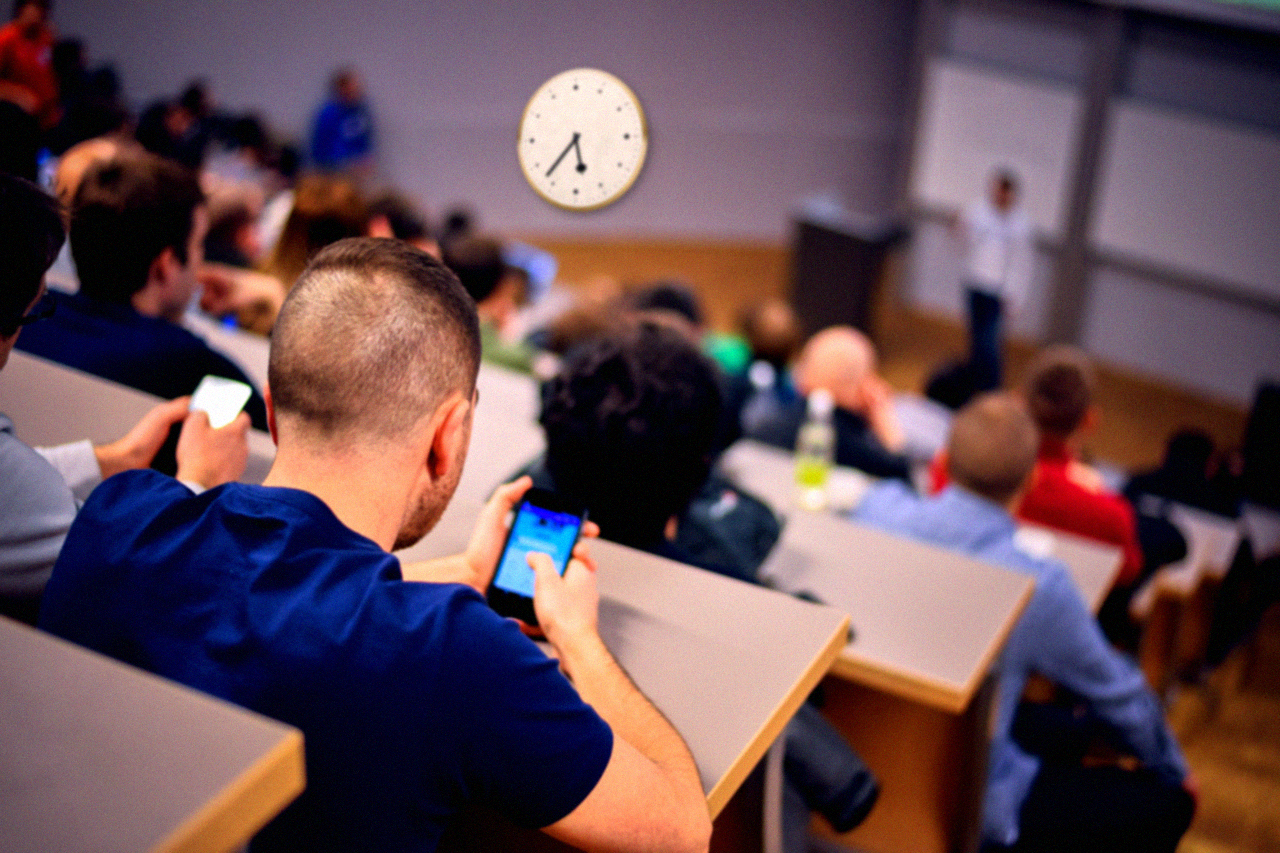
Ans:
5,37
